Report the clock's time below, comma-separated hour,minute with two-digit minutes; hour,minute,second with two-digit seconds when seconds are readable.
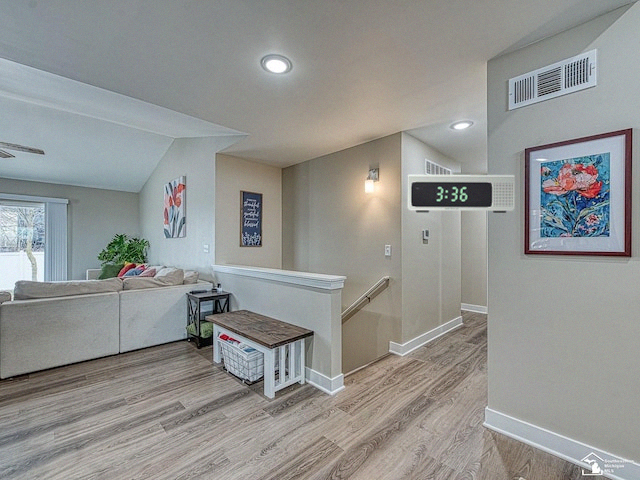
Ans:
3,36
